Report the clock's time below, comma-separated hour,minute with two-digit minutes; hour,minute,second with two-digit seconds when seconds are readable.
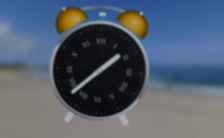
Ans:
1,38
